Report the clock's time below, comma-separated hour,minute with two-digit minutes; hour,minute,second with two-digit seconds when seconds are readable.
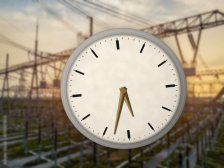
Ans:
5,33
